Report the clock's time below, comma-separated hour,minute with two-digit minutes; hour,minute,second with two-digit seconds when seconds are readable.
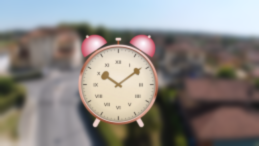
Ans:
10,09
